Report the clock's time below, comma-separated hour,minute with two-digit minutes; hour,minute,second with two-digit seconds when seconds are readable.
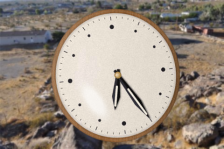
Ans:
6,25
